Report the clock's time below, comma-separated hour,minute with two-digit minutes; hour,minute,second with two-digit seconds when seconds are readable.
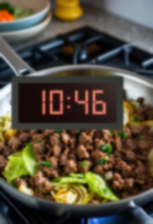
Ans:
10,46
